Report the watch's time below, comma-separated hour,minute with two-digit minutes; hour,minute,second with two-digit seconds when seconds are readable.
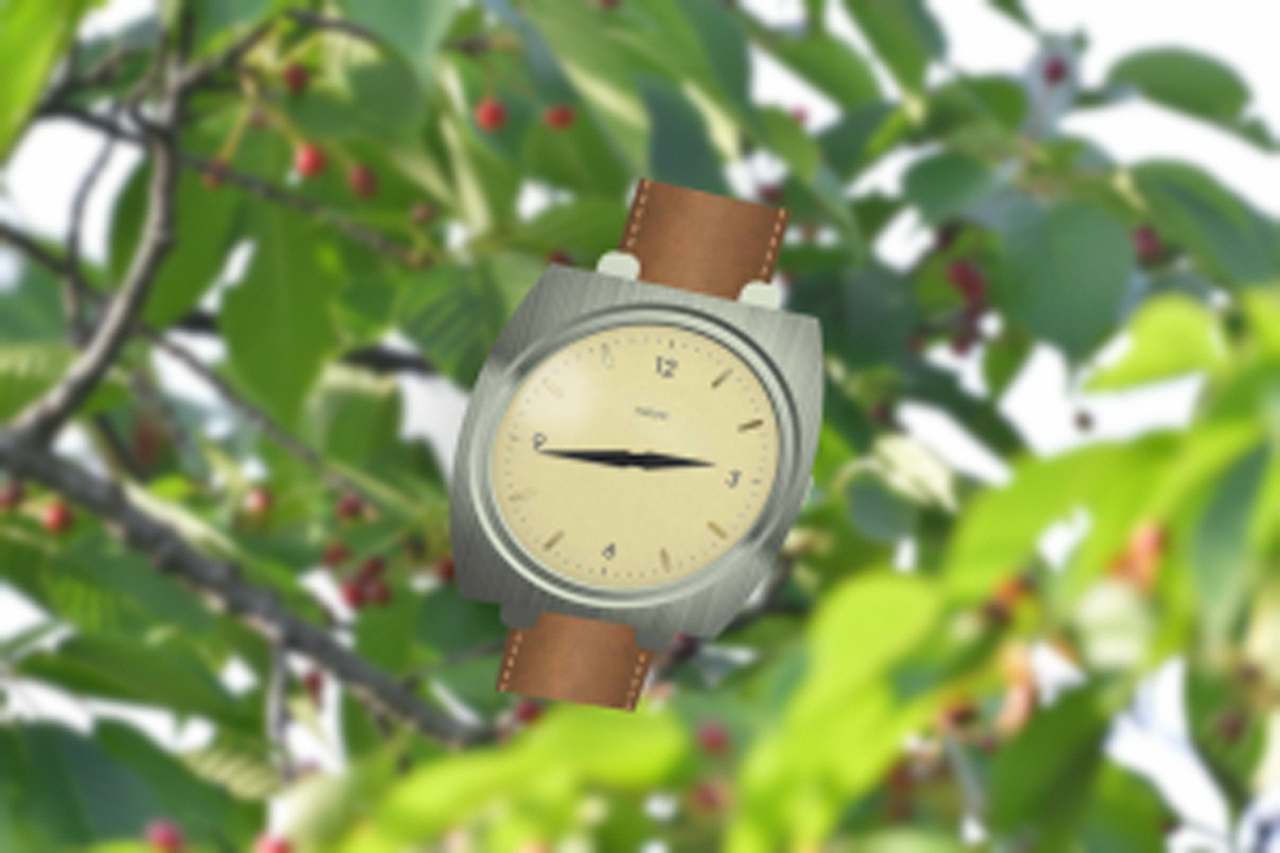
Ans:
2,44
